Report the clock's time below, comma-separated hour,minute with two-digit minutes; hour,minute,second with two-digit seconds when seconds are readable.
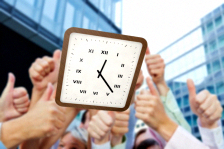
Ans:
12,23
